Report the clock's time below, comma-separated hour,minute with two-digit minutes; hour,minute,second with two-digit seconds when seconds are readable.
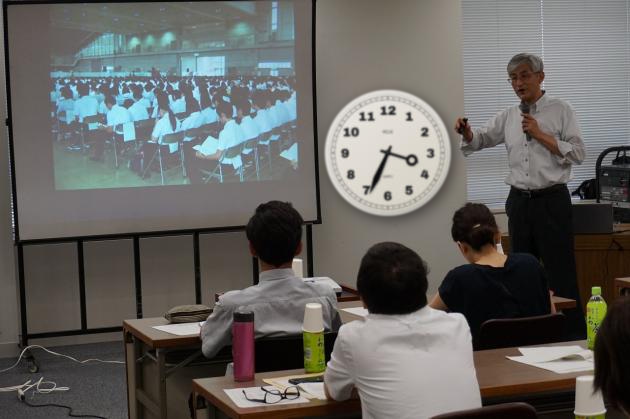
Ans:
3,34
